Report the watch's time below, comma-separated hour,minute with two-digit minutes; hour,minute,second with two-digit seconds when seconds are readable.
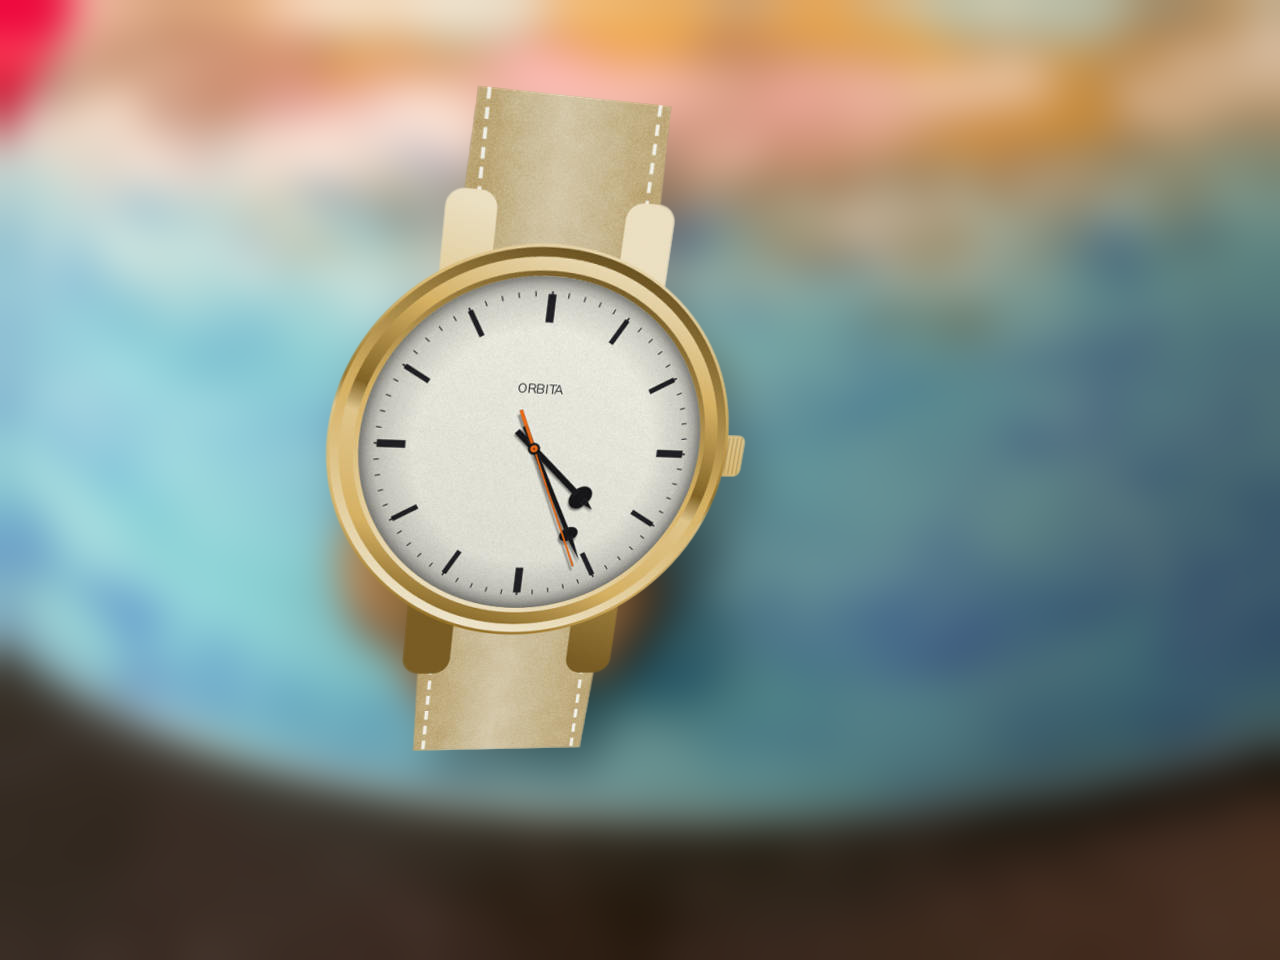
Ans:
4,25,26
